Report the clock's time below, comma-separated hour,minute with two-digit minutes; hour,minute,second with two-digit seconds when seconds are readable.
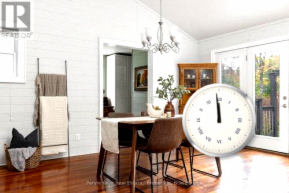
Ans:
11,59
